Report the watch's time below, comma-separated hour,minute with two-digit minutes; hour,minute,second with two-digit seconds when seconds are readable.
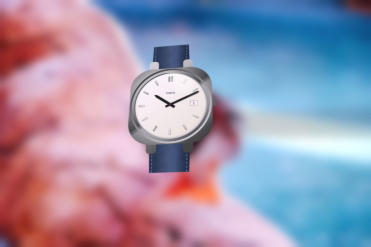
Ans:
10,11
